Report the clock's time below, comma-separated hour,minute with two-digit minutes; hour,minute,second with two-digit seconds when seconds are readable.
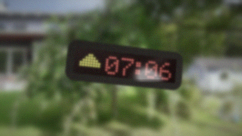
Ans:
7,06
